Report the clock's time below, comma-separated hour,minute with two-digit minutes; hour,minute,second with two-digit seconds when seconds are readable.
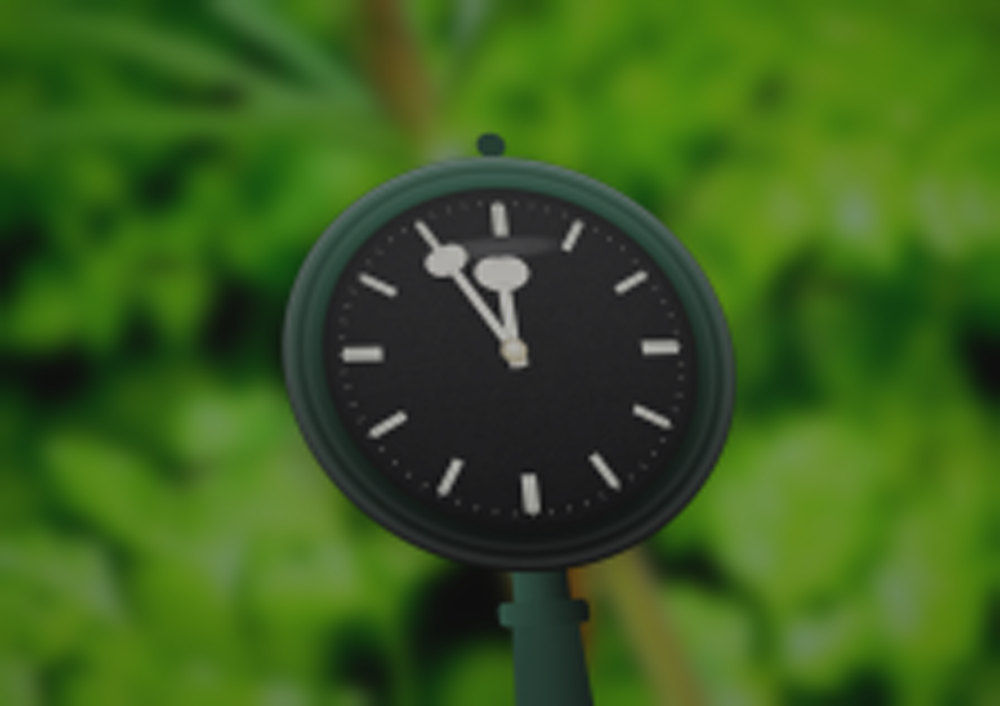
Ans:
11,55
